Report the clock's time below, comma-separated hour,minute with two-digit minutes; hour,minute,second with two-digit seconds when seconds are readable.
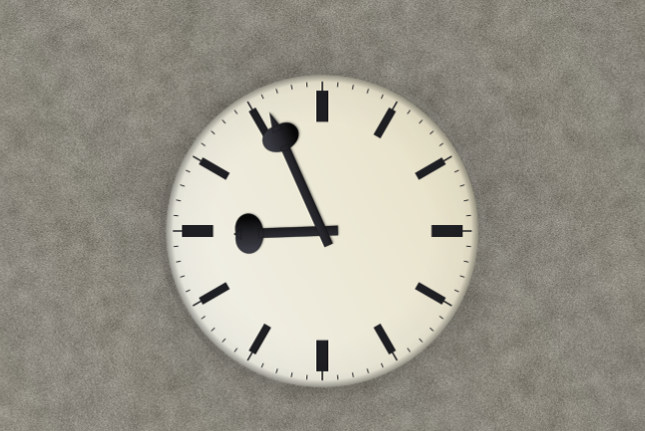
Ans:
8,56
